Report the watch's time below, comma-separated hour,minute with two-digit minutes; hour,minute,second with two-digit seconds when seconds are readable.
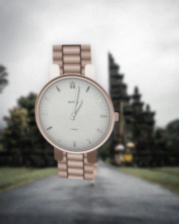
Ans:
1,02
